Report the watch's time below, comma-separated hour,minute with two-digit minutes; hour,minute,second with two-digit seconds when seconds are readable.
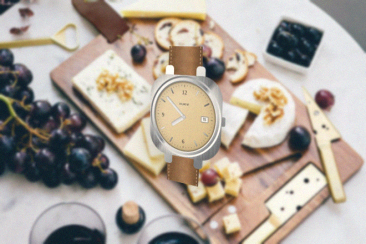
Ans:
7,52
